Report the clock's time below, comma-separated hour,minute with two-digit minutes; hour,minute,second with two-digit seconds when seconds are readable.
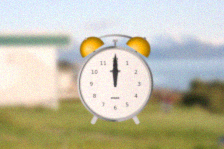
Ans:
12,00
